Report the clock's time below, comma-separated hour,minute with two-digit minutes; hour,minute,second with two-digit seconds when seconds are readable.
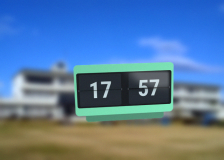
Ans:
17,57
